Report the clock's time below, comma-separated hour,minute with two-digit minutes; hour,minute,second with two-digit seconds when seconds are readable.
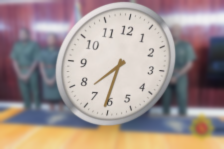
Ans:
7,31
